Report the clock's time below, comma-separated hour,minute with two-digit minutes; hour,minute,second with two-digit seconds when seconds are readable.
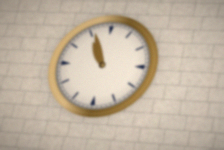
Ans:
10,56
